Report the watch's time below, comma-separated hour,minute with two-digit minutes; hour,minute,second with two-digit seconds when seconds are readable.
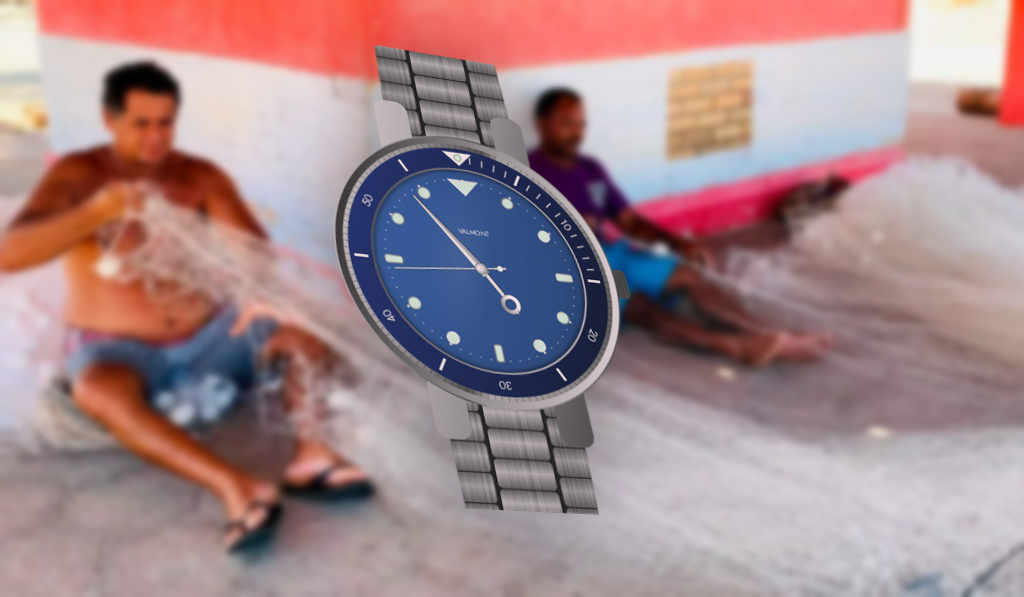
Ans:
4,53,44
